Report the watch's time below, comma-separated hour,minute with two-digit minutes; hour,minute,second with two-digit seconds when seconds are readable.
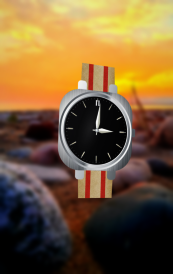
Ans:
3,01
